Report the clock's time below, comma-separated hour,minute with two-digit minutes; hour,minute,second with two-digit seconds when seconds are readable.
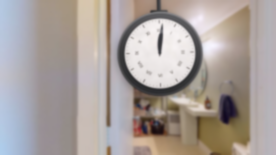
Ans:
12,01
